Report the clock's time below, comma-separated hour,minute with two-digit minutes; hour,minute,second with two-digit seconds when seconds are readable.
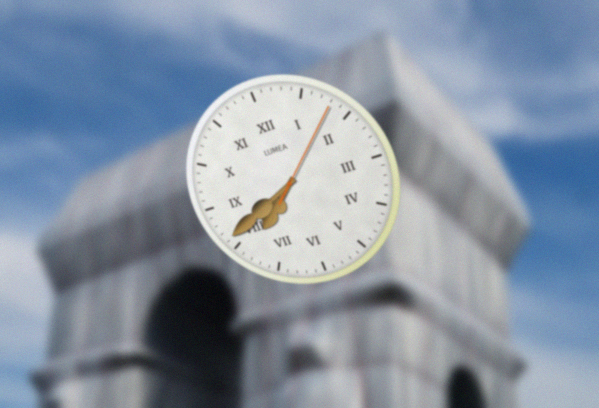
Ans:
7,41,08
